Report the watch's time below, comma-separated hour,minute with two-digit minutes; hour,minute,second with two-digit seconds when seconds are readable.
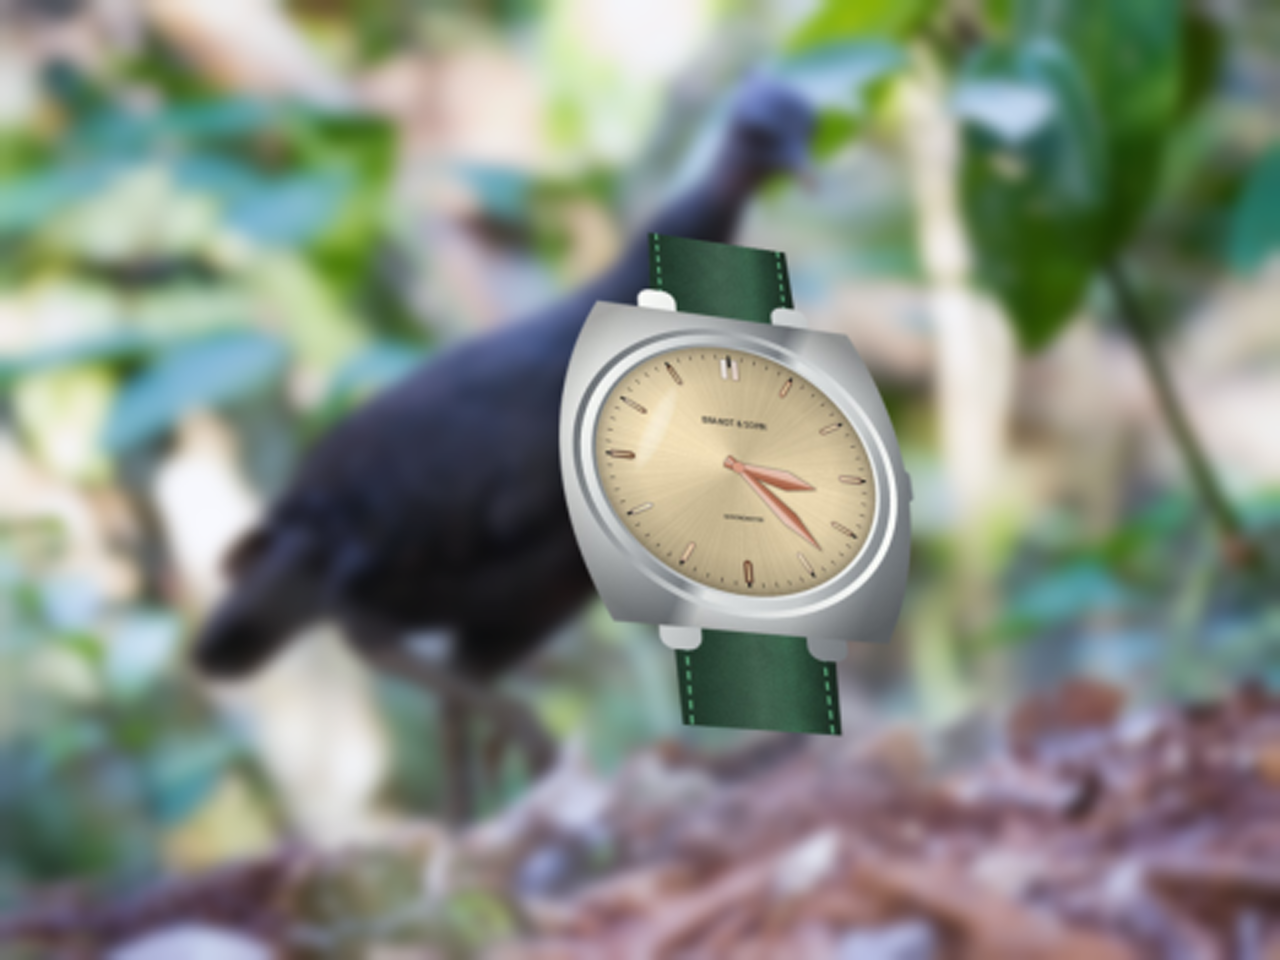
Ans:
3,23
